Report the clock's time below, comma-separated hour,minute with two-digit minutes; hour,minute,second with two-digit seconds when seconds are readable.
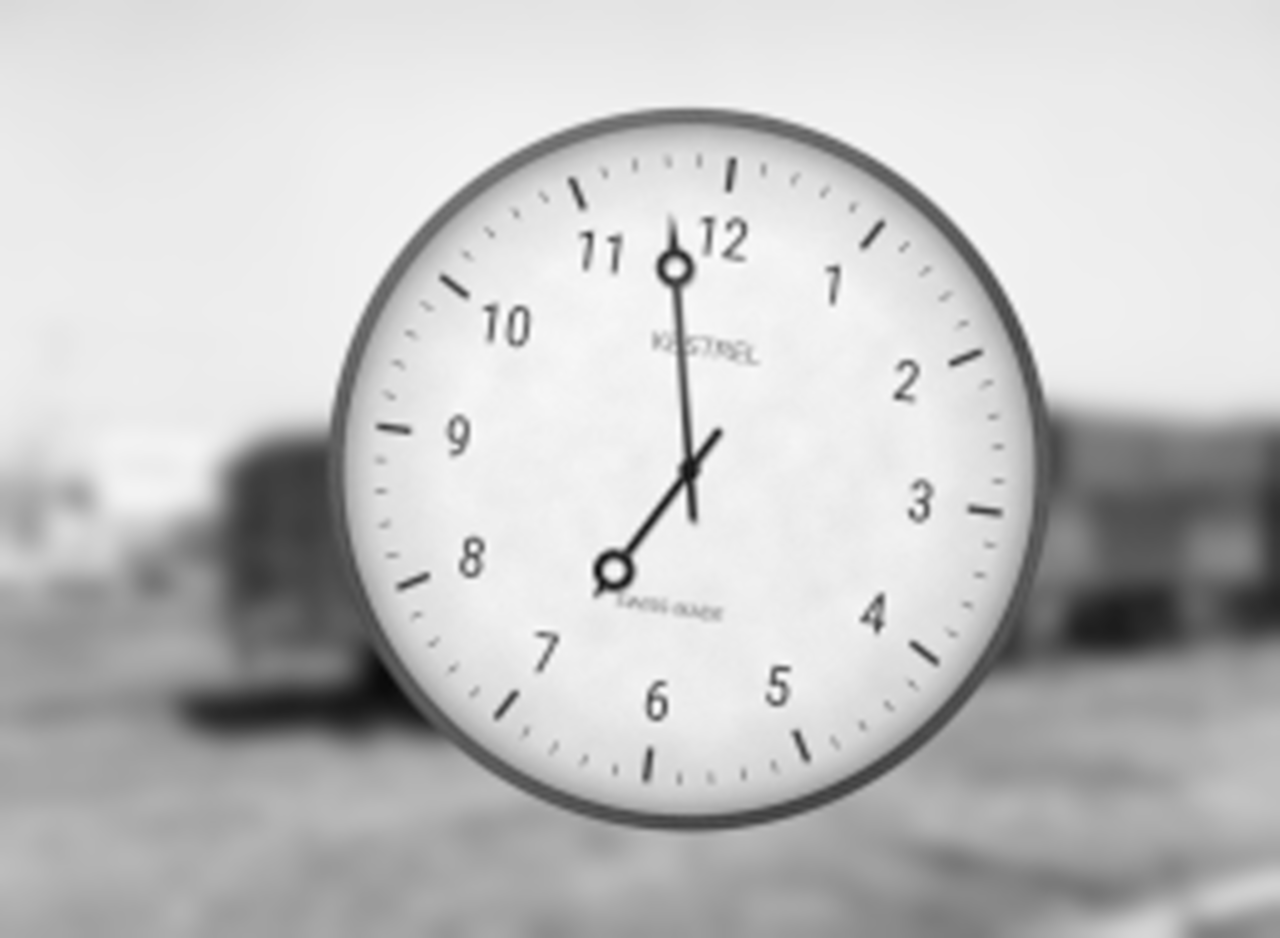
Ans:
6,58
